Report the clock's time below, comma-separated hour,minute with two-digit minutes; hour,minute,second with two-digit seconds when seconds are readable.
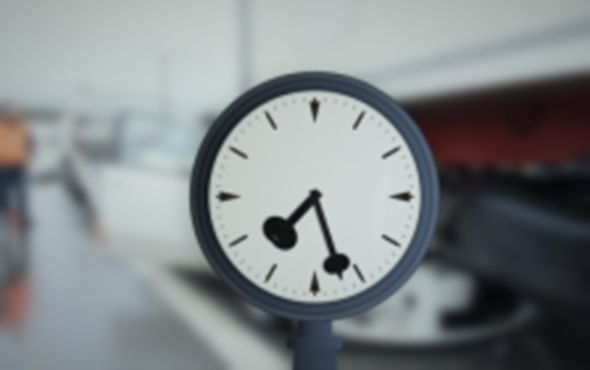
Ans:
7,27
